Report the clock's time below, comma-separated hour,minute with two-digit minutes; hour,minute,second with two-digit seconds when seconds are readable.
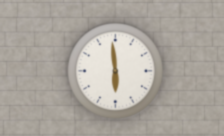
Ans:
5,59
